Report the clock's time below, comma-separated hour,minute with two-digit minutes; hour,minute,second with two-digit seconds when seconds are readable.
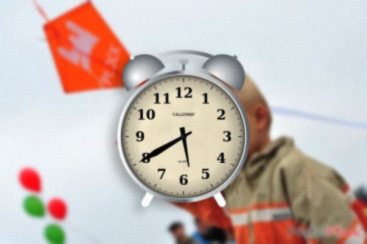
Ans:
5,40
